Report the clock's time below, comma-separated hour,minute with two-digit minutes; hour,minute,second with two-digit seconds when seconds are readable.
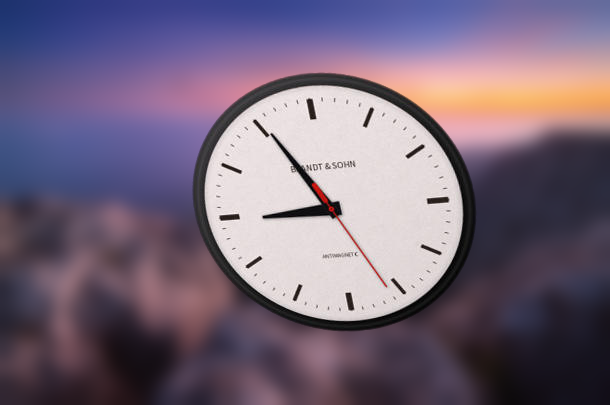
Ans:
8,55,26
